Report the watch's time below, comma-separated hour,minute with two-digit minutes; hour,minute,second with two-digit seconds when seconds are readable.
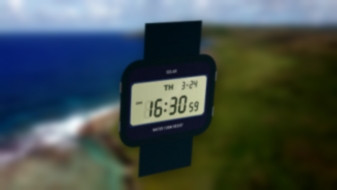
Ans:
16,30
